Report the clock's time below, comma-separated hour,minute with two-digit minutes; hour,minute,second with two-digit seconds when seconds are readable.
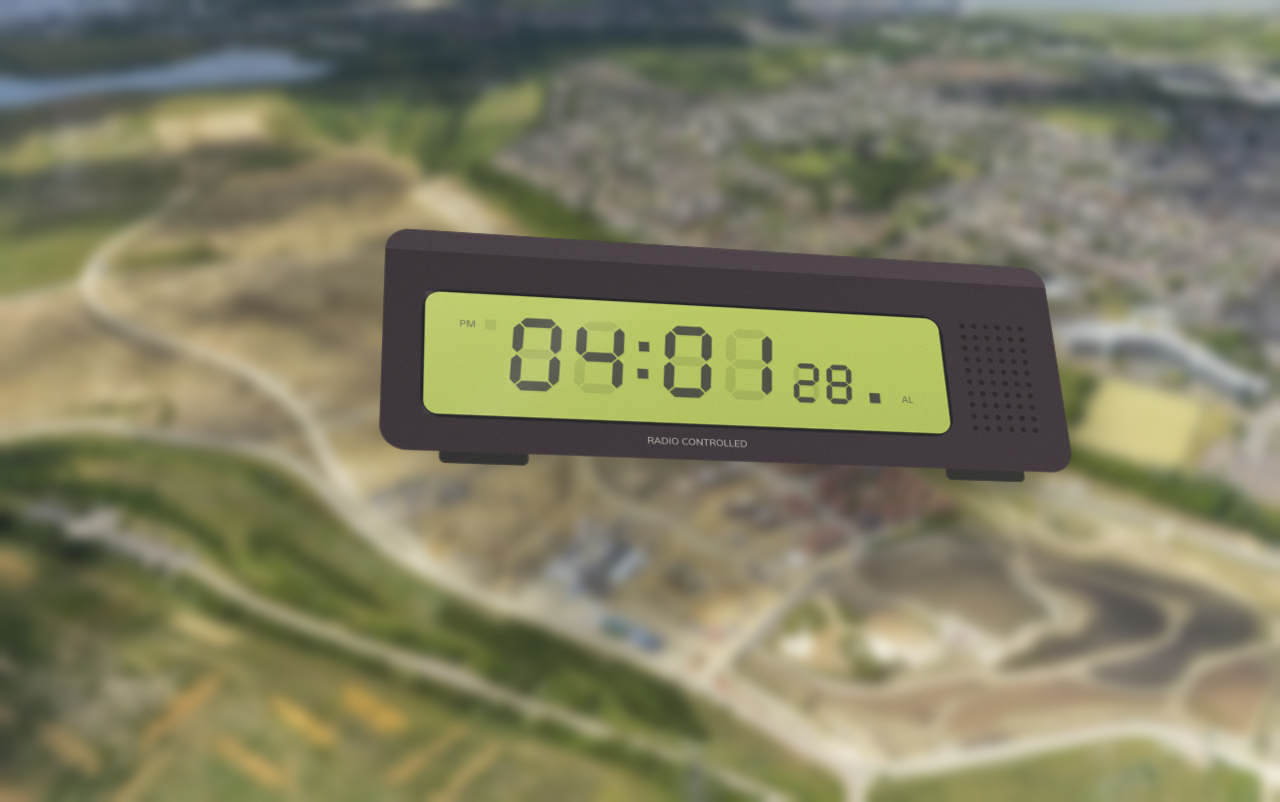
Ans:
4,01,28
